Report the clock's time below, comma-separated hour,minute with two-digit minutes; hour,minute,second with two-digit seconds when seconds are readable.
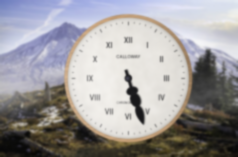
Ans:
5,27
